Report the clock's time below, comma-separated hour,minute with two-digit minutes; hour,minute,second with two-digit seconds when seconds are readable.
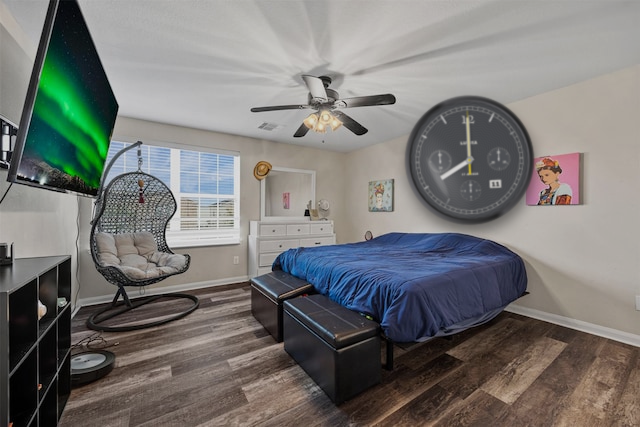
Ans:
8,00
